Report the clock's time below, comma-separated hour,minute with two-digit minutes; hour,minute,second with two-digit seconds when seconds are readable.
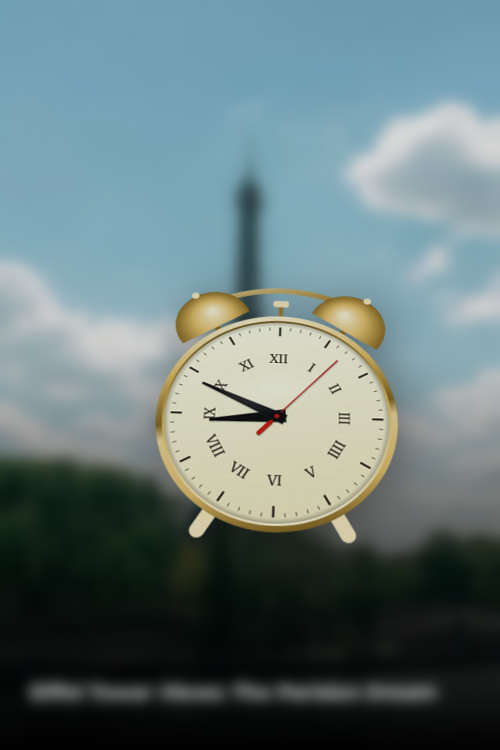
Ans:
8,49,07
